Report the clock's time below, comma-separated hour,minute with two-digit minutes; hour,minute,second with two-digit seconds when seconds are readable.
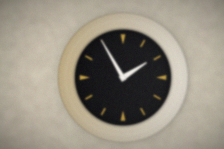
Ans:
1,55
